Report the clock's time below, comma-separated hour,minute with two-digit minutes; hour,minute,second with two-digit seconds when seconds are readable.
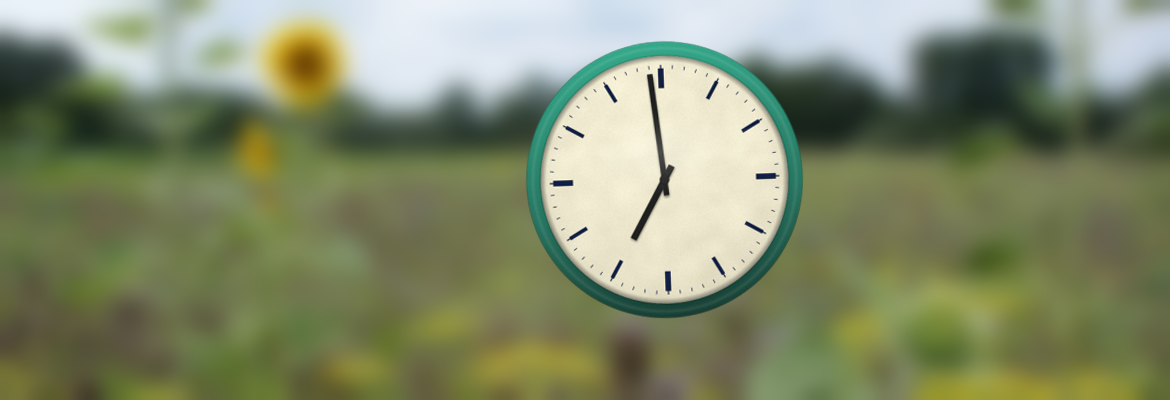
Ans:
6,59
